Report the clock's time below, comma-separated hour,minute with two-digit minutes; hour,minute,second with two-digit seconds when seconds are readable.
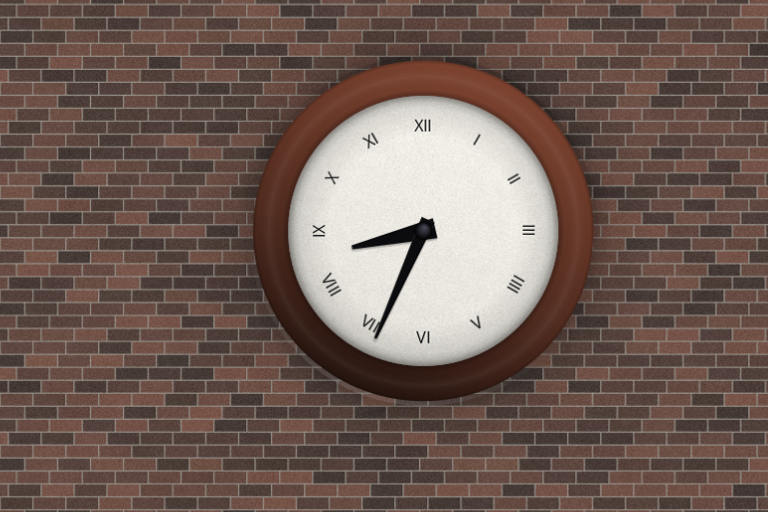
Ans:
8,34
